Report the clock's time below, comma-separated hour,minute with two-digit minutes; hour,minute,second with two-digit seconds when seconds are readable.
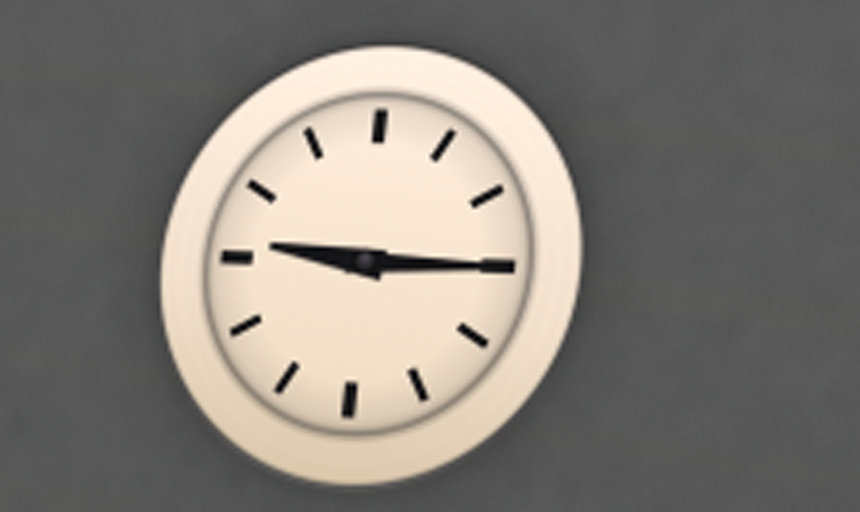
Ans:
9,15
